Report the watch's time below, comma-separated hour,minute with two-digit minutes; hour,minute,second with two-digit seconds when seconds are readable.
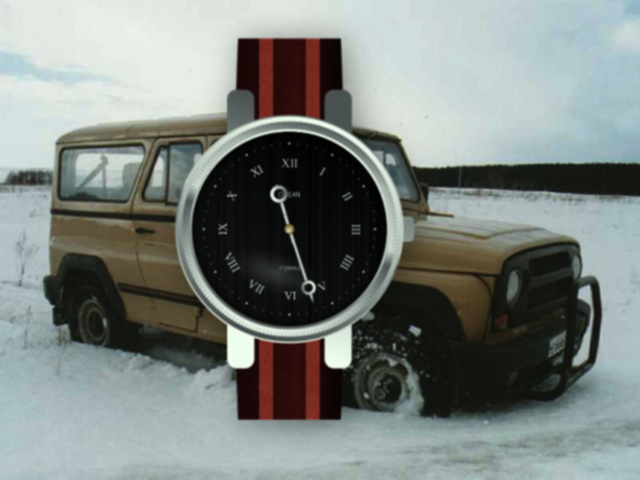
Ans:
11,27
